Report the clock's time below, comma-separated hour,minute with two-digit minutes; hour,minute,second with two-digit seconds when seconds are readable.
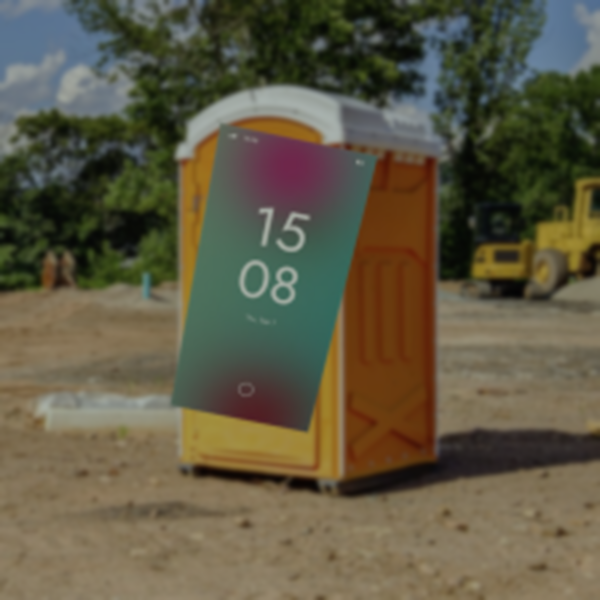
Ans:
15,08
